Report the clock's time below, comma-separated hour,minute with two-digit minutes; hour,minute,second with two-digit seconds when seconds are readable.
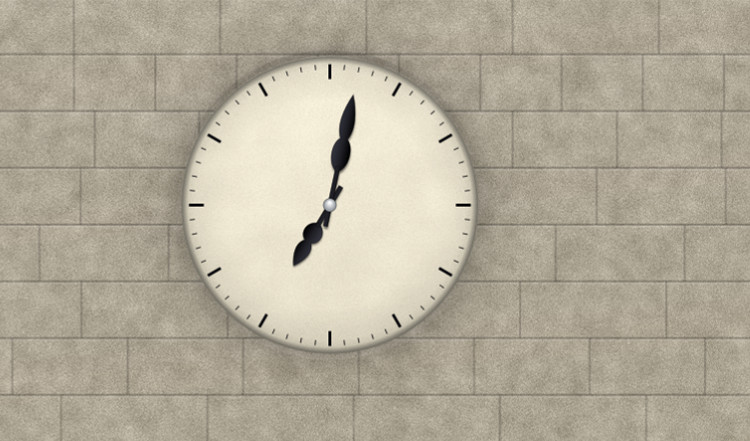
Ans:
7,02
